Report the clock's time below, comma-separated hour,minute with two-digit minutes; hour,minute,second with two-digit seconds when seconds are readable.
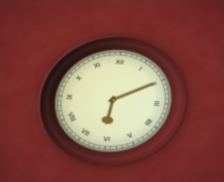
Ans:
6,10
